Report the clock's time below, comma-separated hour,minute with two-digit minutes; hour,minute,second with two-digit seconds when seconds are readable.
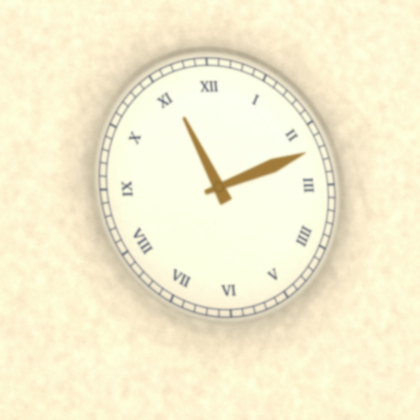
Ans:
11,12
